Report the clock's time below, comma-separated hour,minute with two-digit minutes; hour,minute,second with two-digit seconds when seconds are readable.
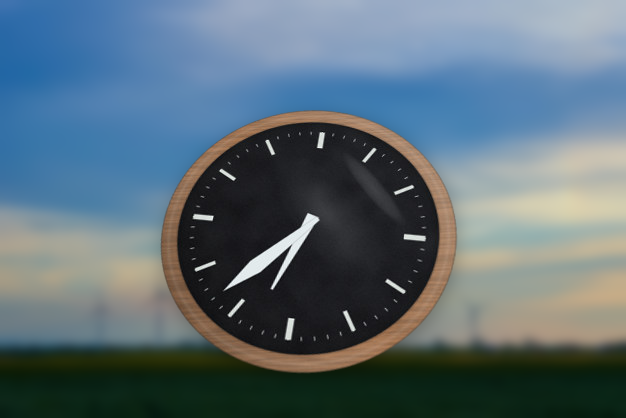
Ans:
6,37
